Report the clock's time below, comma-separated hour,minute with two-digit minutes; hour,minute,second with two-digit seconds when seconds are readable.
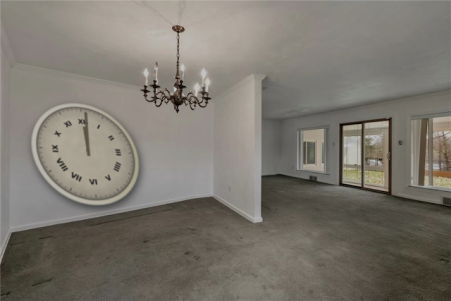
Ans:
12,01
